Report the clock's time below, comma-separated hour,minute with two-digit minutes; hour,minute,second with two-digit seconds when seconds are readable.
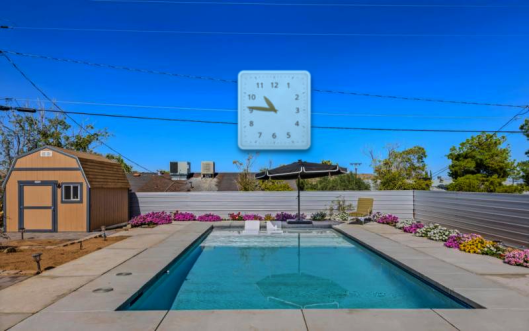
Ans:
10,46
